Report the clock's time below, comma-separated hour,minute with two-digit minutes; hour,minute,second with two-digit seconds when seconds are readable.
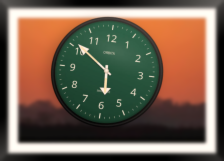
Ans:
5,51
